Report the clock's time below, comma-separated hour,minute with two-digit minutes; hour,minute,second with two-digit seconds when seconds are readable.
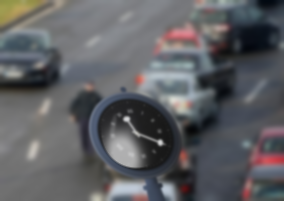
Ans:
11,20
